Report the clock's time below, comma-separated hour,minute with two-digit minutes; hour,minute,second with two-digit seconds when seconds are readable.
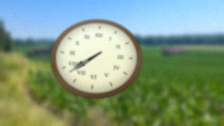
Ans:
7,38
